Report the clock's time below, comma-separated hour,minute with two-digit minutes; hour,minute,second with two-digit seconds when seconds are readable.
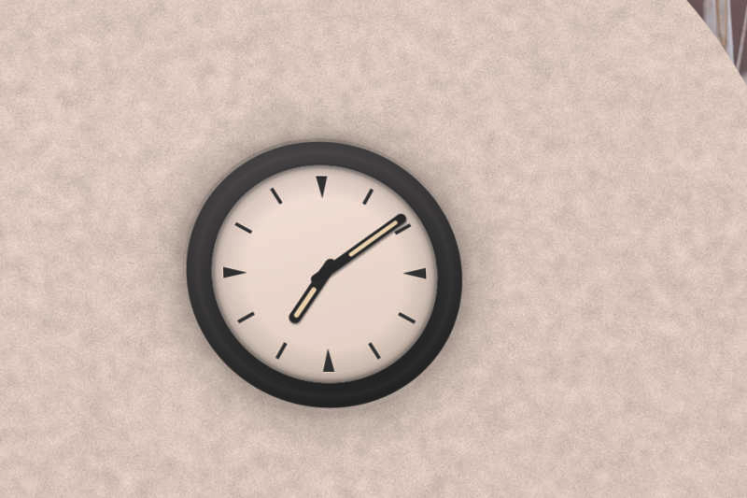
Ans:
7,09
